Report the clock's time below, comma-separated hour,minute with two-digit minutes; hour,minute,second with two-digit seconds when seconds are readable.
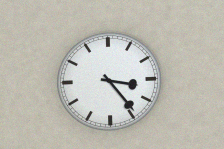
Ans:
3,24
